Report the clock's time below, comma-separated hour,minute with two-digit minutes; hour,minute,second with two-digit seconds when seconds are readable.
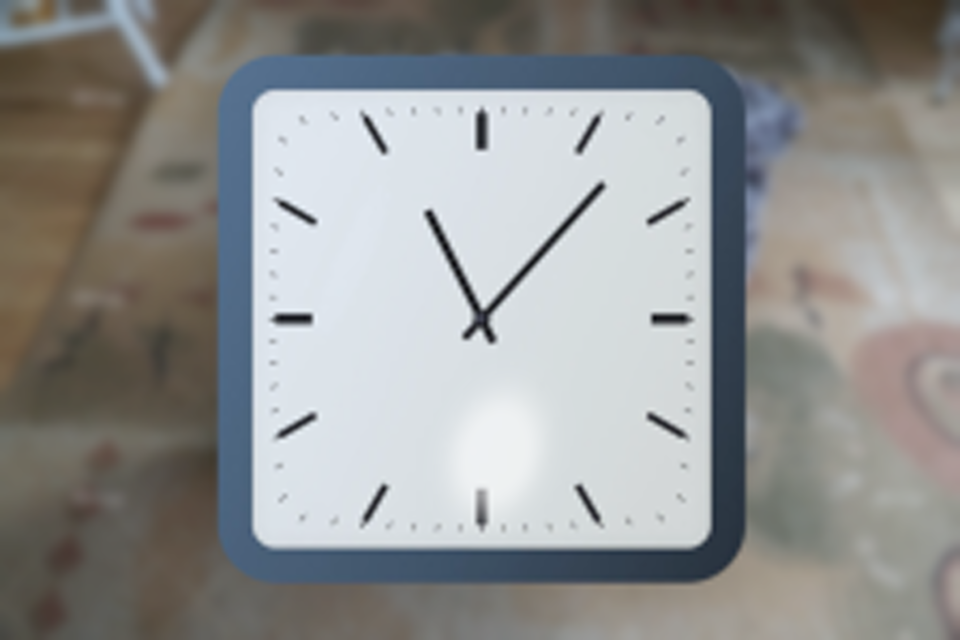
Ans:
11,07
